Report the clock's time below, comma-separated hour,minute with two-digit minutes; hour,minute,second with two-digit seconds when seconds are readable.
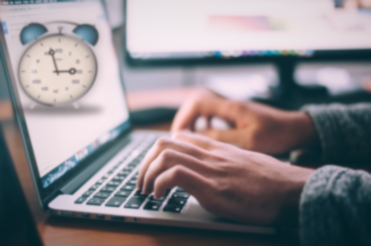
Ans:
2,57
